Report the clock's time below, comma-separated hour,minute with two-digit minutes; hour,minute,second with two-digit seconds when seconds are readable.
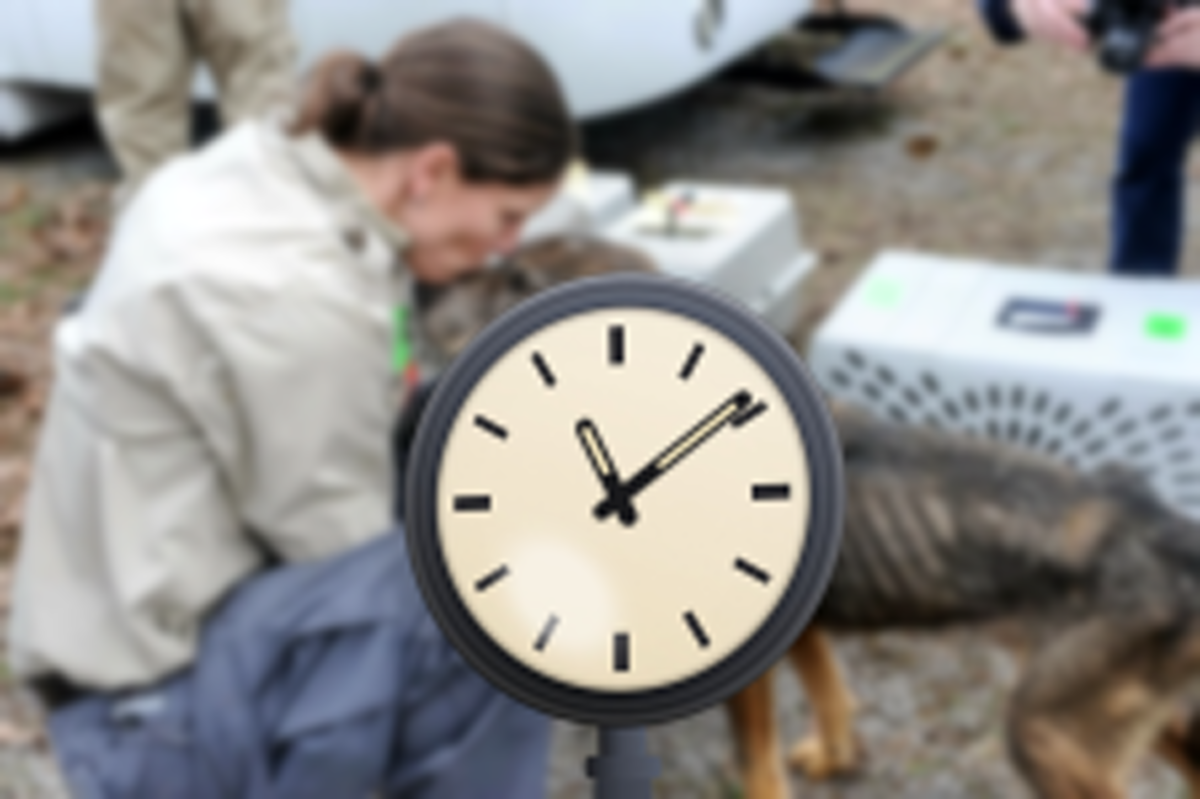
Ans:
11,09
